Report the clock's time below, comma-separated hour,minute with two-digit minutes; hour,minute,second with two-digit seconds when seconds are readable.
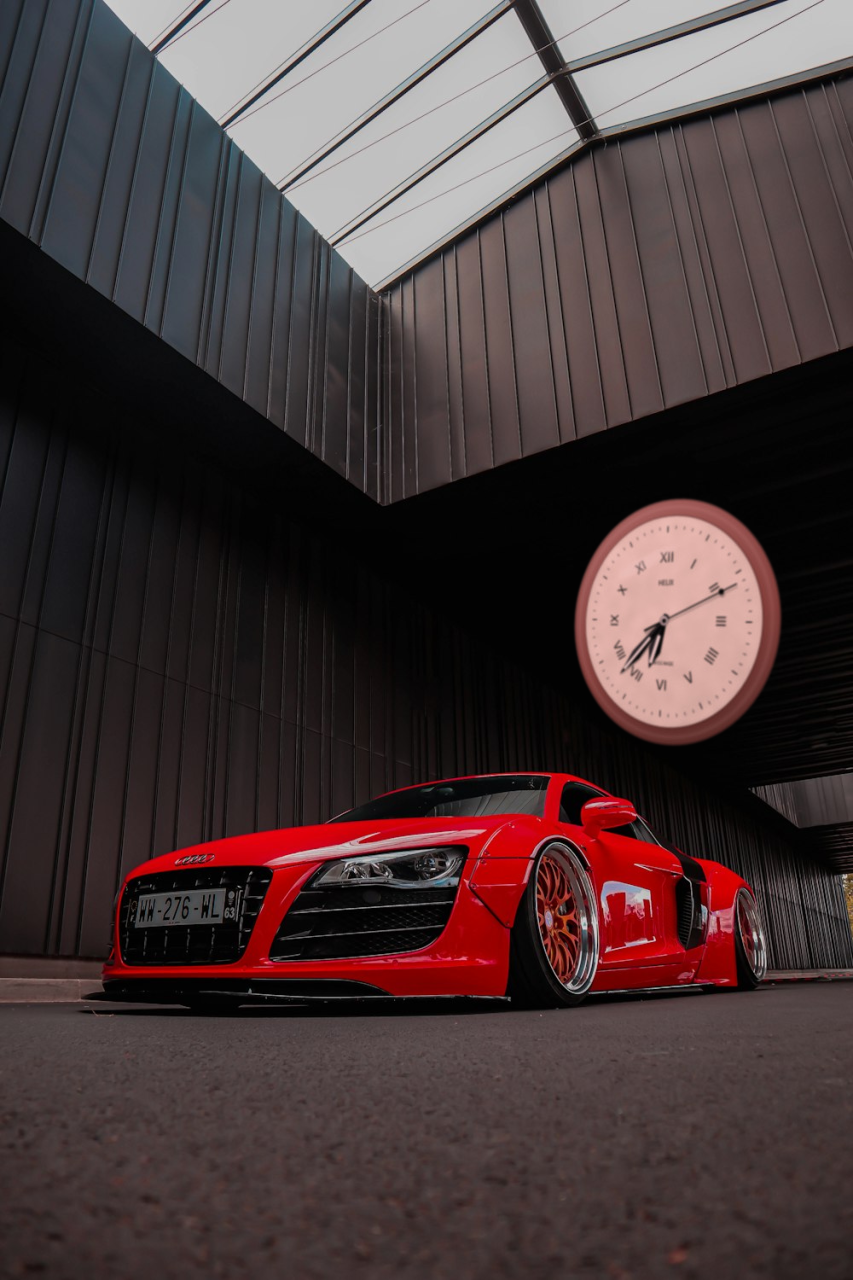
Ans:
6,37,11
